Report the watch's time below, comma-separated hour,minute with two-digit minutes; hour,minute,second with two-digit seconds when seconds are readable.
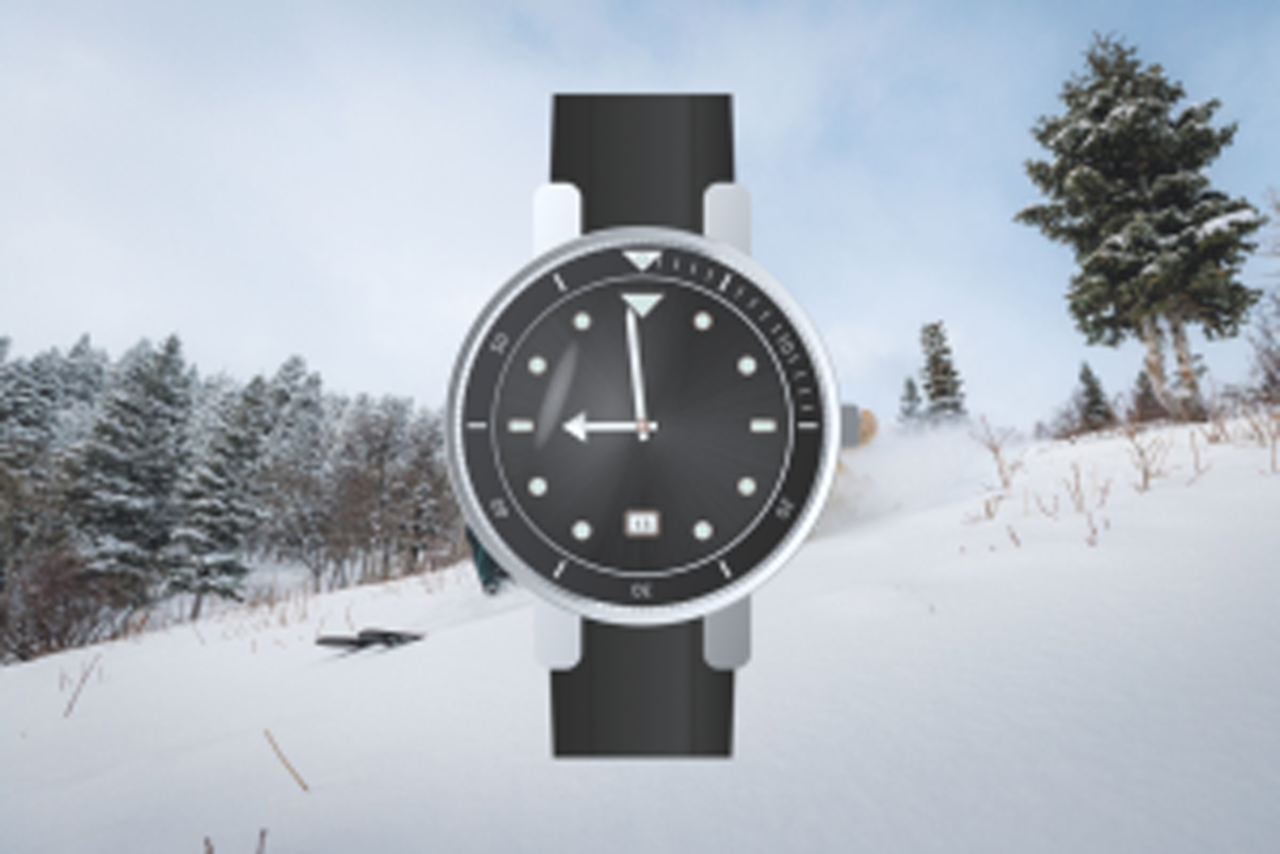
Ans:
8,59
